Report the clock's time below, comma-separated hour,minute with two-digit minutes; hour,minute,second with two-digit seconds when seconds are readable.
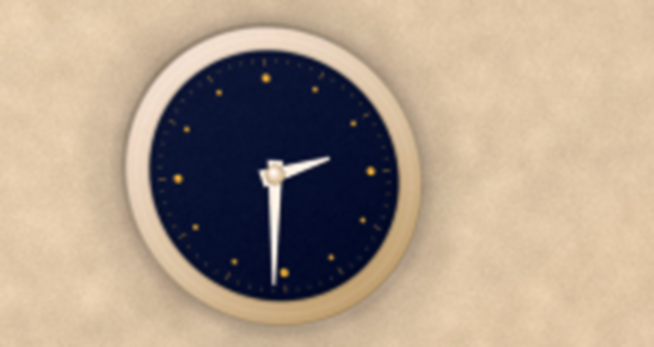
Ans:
2,31
